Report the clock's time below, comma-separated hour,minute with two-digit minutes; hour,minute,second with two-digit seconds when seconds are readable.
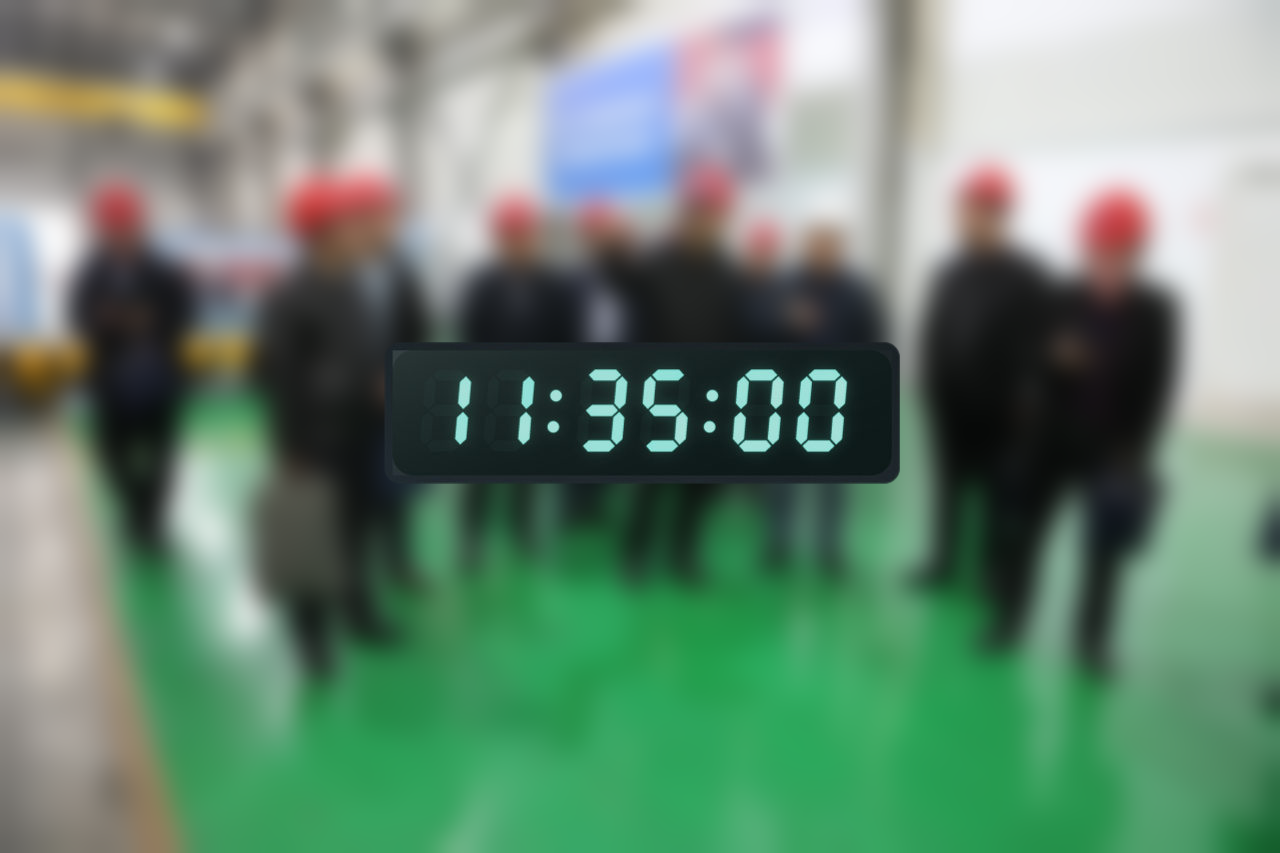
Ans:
11,35,00
